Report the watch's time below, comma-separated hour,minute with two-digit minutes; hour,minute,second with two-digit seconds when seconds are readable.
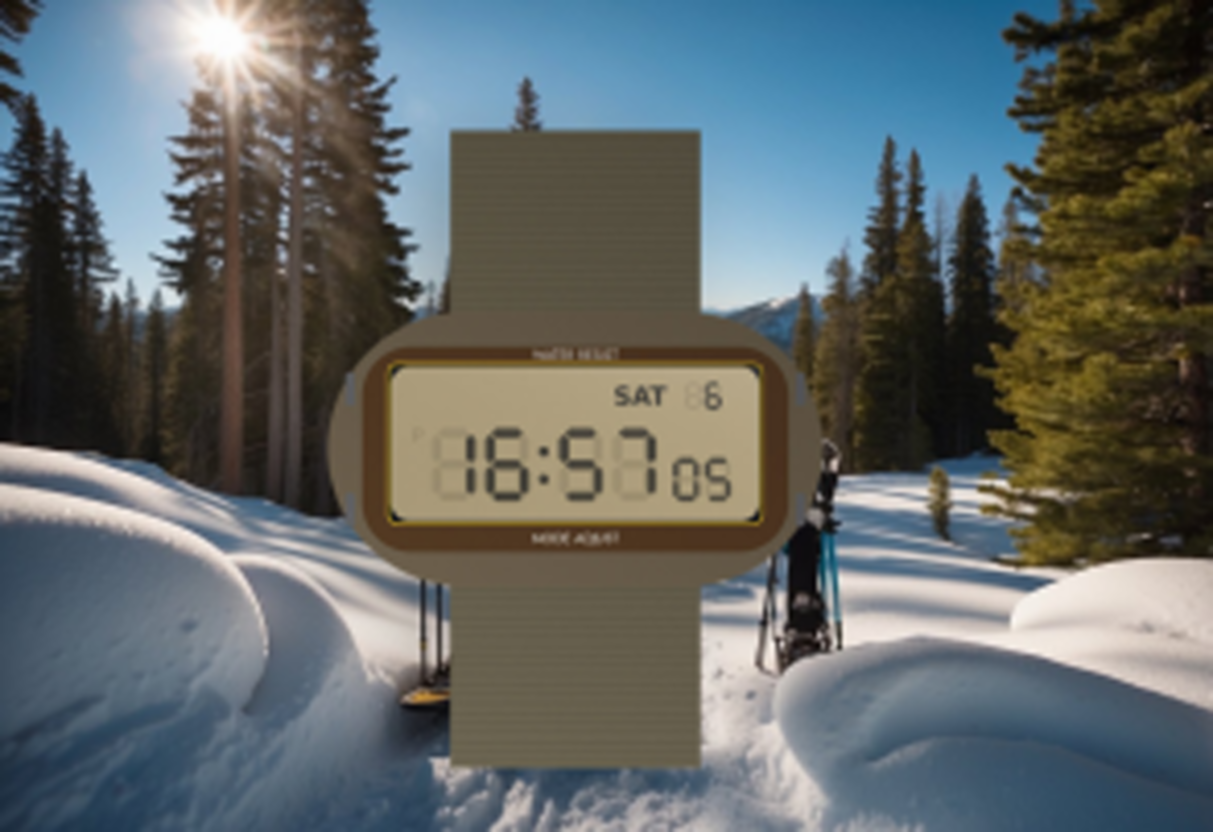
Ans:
16,57,05
